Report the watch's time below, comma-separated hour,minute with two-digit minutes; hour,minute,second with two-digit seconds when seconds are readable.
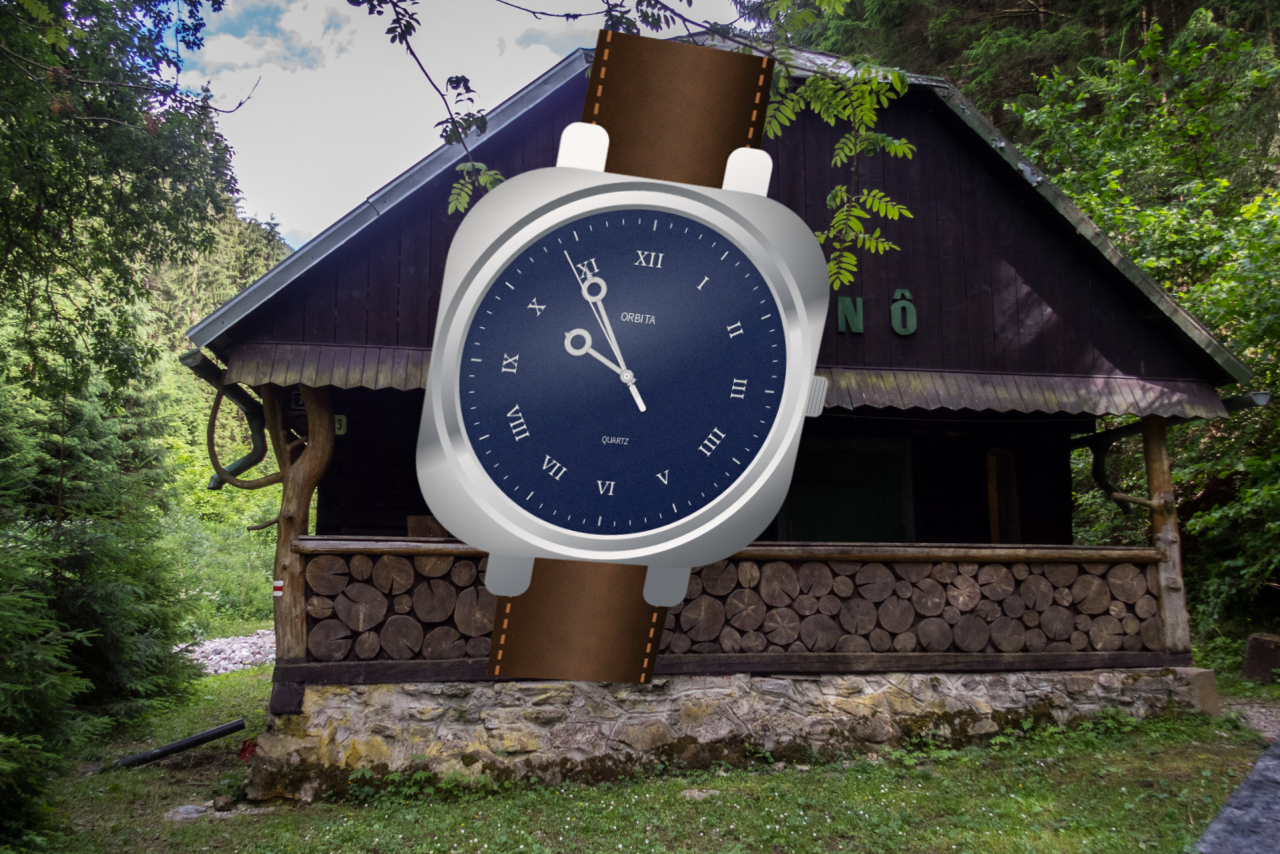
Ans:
9,54,54
